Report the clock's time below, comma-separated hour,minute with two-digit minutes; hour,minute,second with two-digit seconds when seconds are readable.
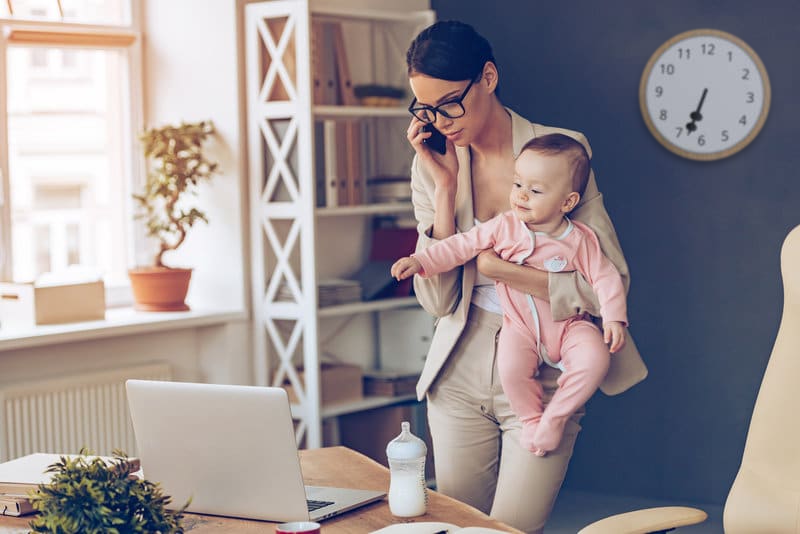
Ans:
6,33
